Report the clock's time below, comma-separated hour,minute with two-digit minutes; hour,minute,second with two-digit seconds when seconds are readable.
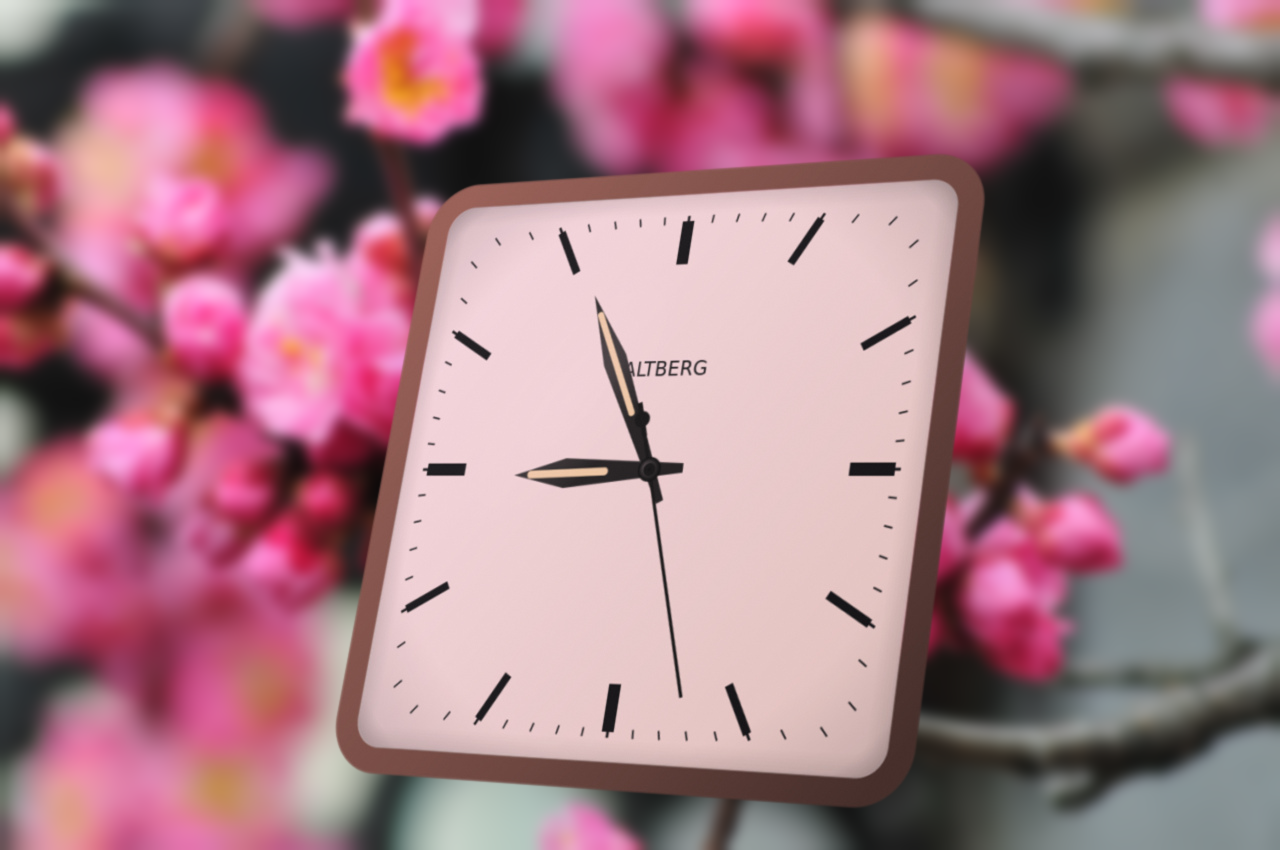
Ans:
8,55,27
